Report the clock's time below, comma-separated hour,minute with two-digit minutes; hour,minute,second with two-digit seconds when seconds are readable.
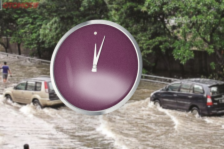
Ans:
12,03
